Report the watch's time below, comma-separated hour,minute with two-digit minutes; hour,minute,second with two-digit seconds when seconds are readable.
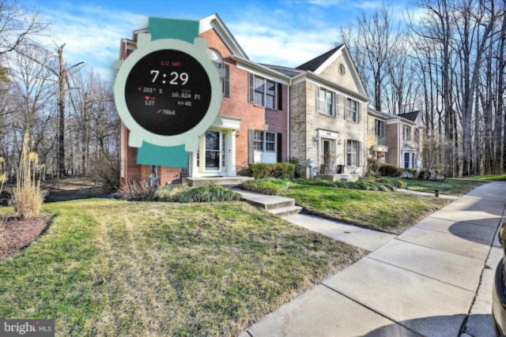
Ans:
7,29
